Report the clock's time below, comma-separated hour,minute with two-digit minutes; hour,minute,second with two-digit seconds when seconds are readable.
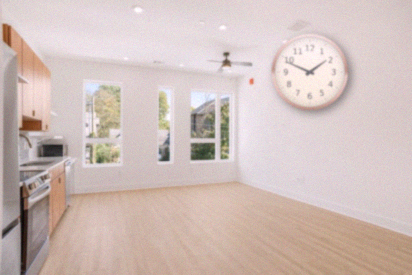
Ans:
1,49
